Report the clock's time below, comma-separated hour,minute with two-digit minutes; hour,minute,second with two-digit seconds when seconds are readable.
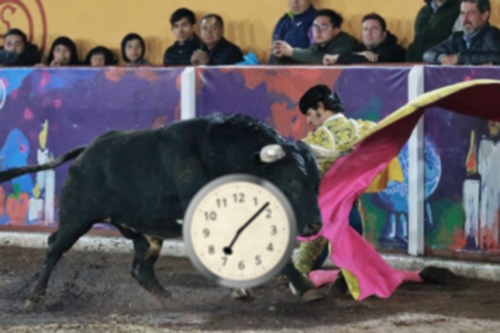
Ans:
7,08
